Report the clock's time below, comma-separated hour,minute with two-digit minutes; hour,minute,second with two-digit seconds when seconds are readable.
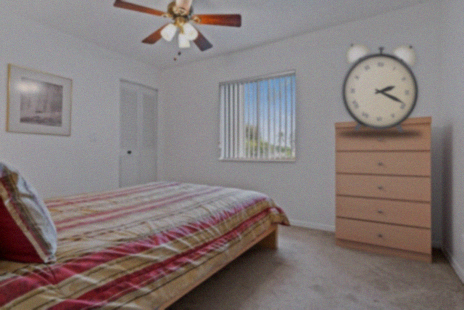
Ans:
2,19
